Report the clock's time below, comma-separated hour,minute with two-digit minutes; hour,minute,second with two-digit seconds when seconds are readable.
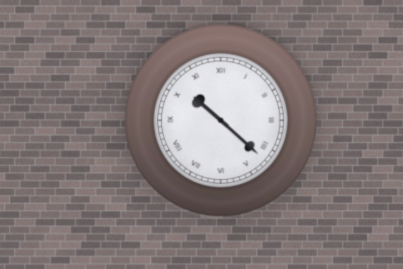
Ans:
10,22
